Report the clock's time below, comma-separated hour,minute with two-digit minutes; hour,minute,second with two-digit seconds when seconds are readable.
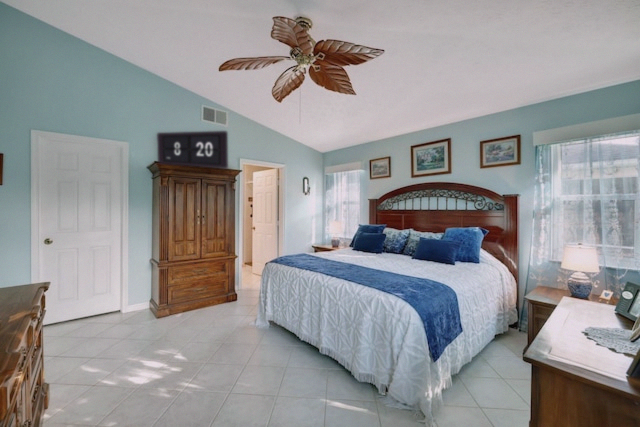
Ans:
8,20
